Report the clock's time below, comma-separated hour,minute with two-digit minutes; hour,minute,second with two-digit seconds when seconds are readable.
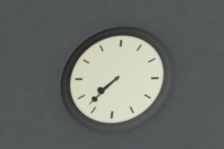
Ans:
7,37
